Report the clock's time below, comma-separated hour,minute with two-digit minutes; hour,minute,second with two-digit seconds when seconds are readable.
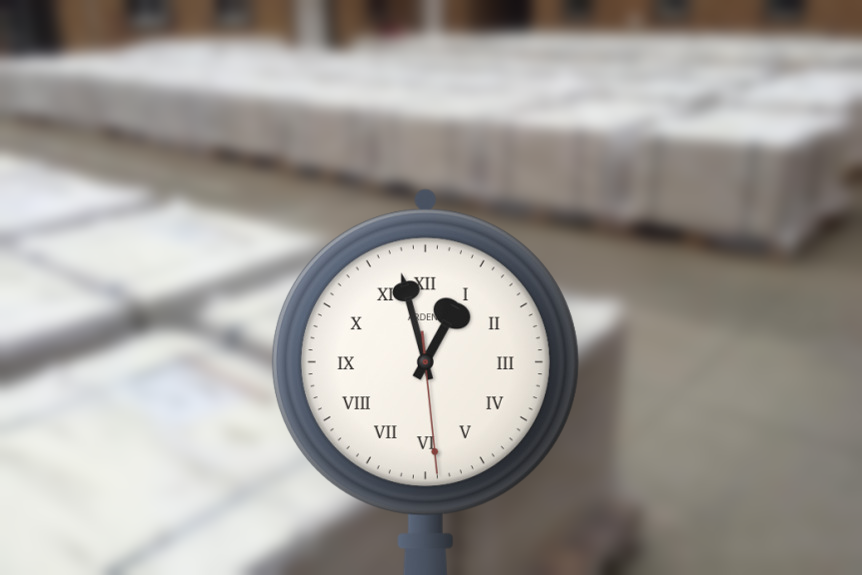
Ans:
12,57,29
